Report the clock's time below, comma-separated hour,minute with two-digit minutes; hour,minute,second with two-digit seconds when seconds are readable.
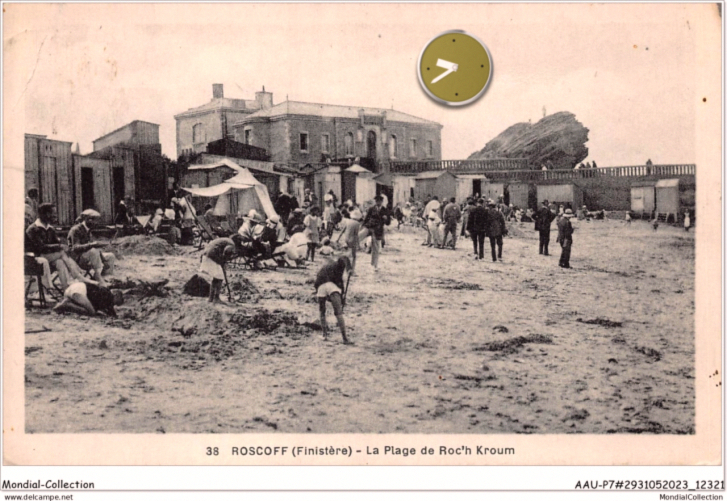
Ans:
9,40
